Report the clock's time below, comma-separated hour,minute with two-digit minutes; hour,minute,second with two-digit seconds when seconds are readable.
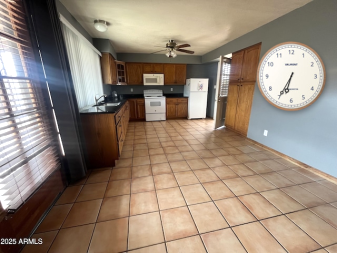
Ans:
6,35
